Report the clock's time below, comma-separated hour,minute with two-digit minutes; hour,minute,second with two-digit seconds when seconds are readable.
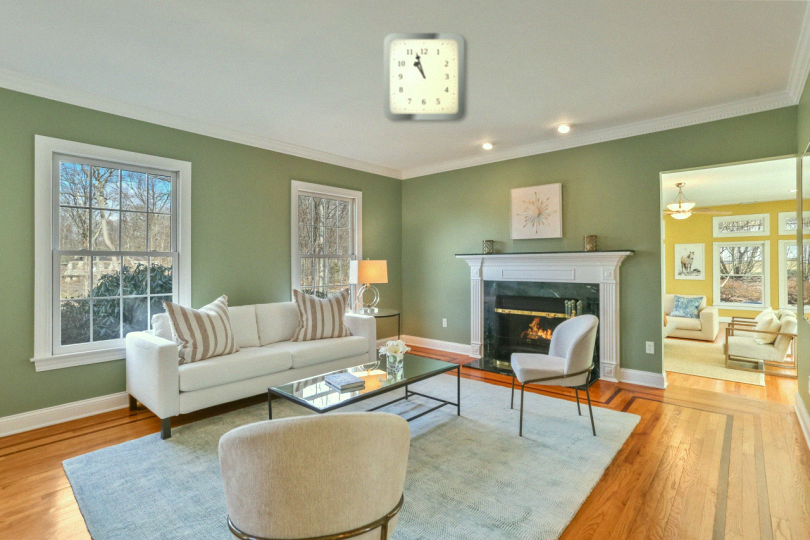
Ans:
10,57
